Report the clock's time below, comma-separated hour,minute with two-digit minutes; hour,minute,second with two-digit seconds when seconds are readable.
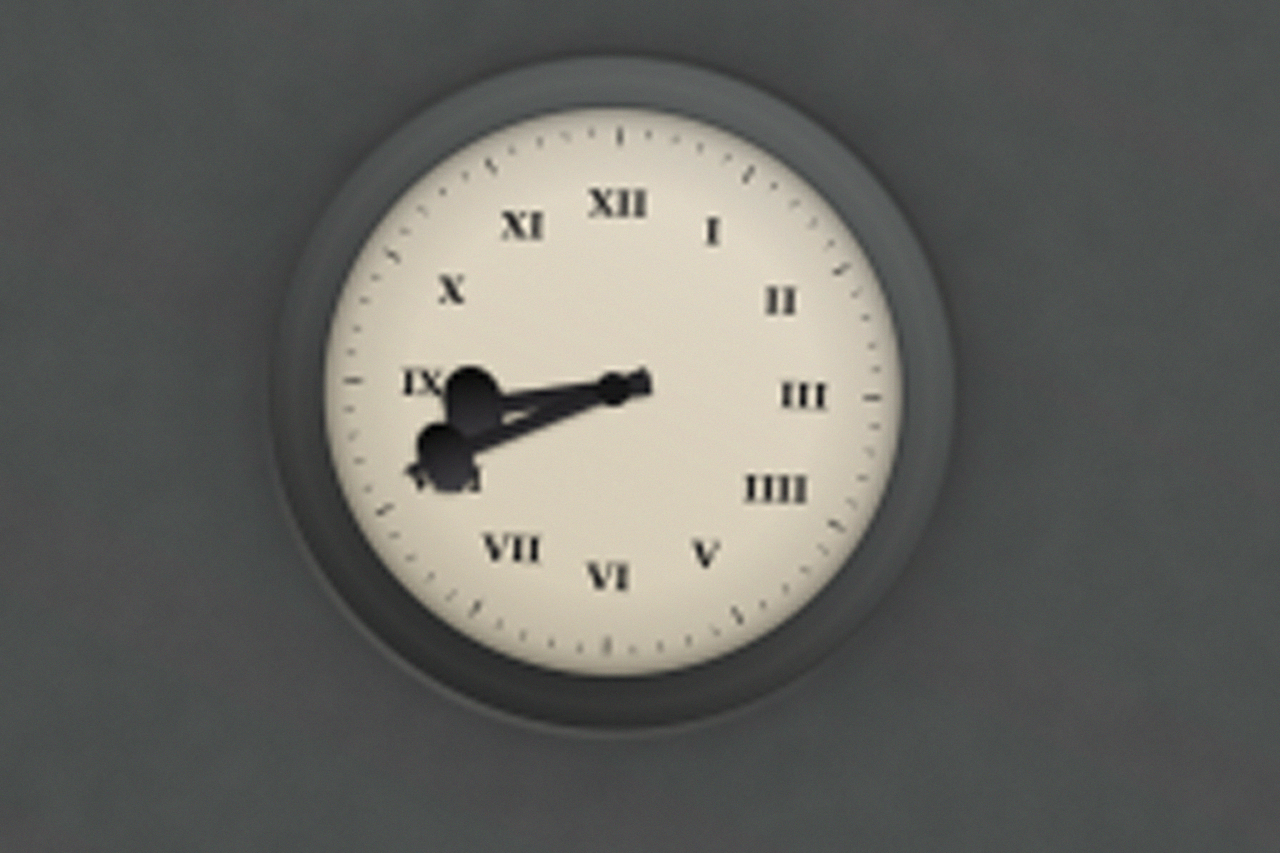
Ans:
8,41
